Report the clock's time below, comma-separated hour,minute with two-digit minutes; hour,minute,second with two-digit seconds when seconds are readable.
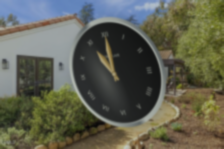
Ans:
11,00
